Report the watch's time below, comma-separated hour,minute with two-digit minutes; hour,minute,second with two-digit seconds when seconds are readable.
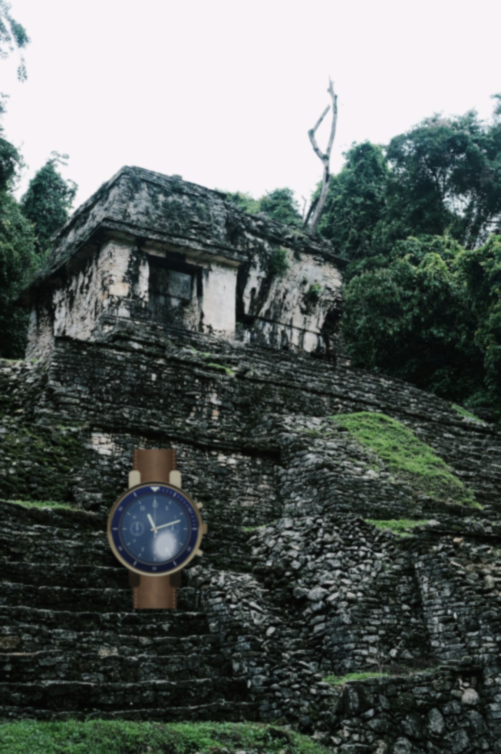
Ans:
11,12
